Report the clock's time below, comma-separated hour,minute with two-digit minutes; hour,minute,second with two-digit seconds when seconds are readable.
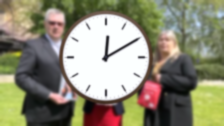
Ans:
12,10
